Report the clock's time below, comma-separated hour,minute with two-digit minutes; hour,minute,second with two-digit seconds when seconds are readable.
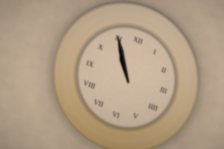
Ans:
10,55
